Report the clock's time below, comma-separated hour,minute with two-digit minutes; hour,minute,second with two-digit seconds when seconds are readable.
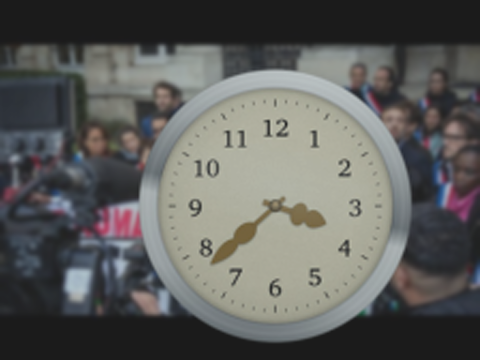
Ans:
3,38
